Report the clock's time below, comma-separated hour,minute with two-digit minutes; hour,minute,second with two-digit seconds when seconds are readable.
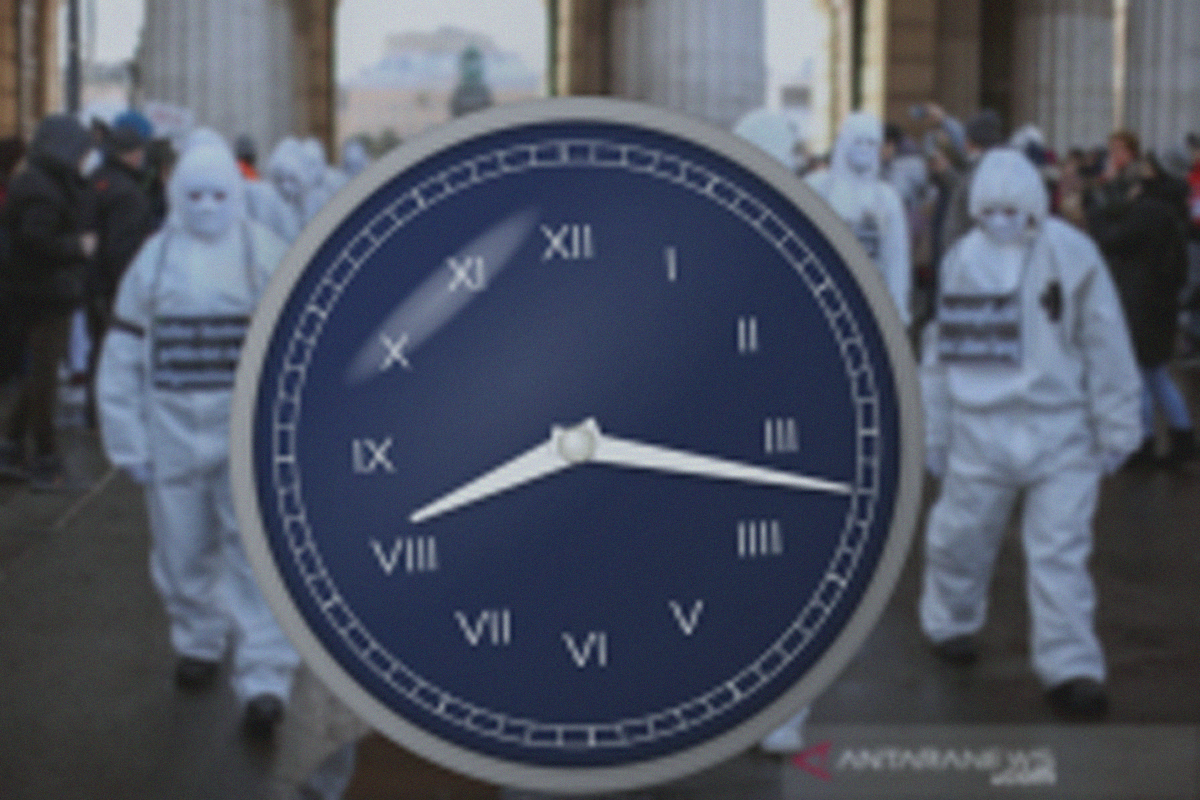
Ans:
8,17
